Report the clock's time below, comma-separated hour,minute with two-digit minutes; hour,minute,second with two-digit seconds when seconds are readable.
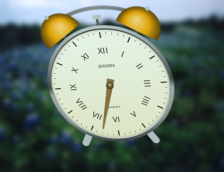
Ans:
6,33
